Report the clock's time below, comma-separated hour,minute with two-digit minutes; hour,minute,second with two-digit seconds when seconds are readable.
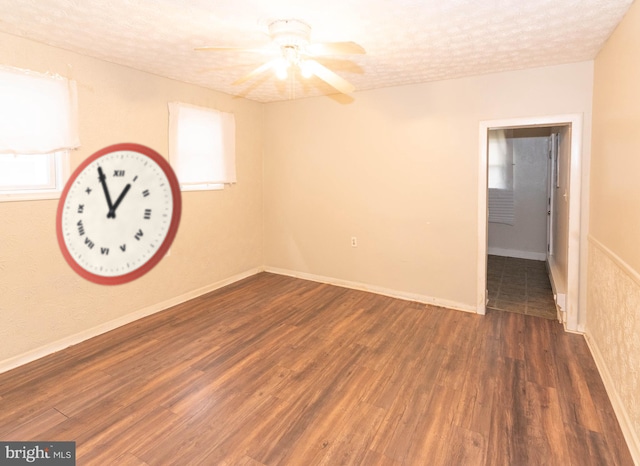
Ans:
12,55
